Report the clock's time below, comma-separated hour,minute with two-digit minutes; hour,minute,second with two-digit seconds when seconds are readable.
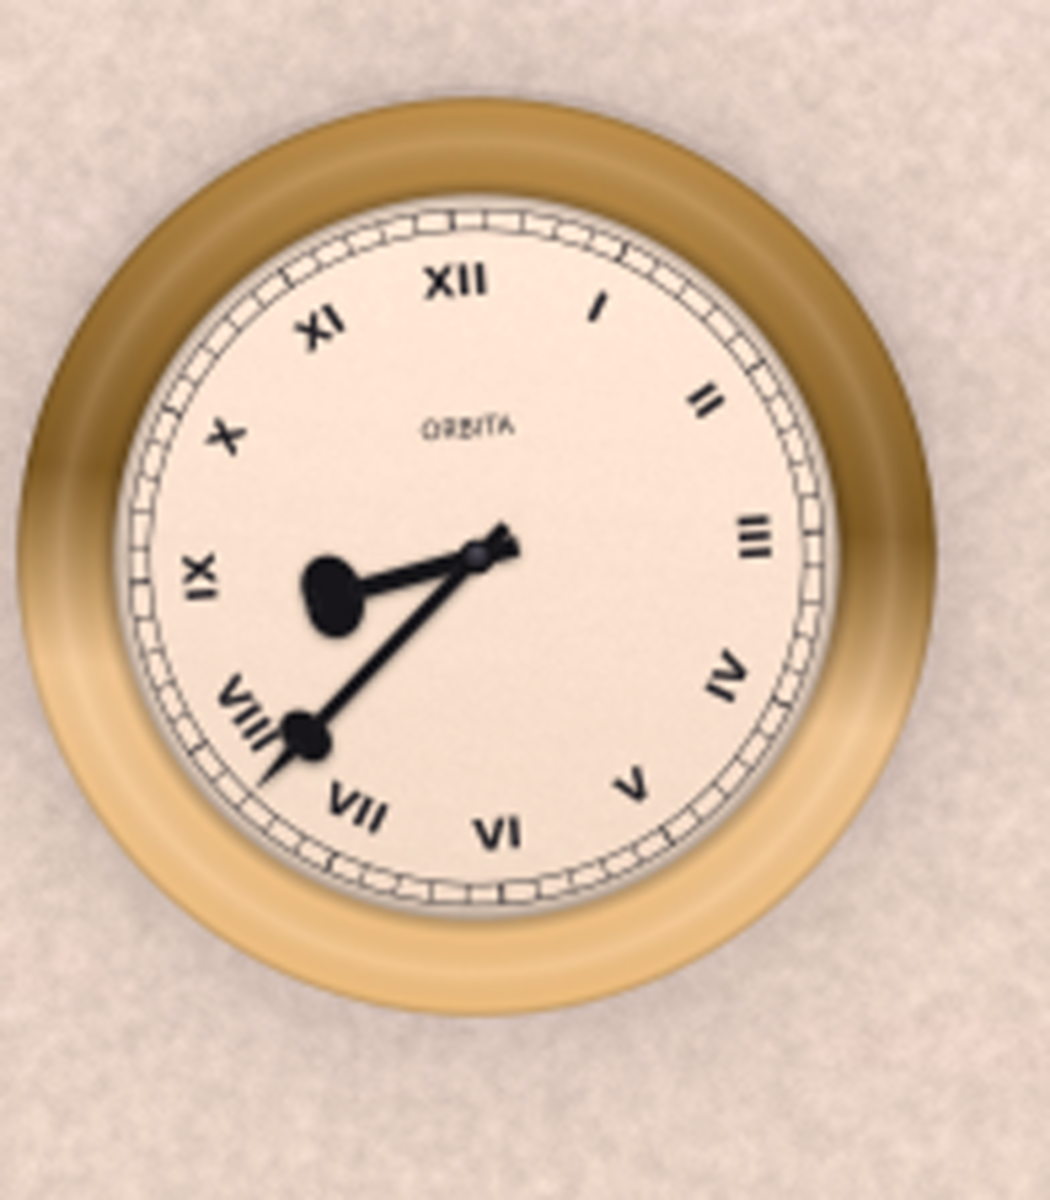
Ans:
8,38
